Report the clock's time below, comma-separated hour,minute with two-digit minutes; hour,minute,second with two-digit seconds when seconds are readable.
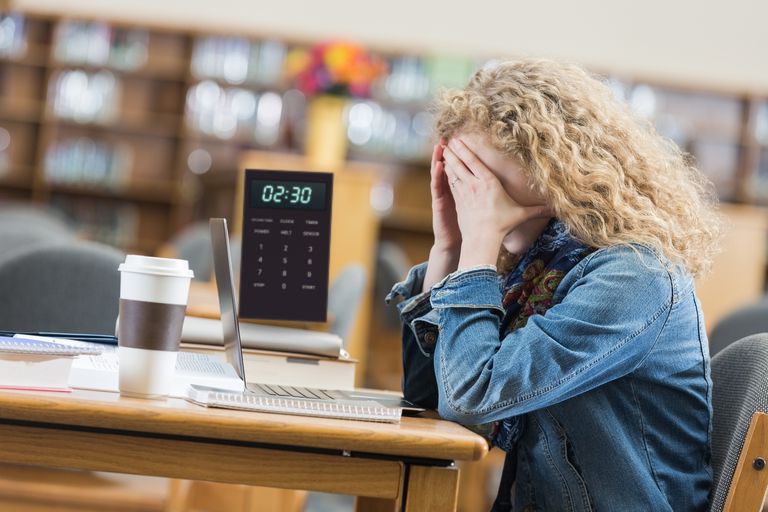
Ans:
2,30
